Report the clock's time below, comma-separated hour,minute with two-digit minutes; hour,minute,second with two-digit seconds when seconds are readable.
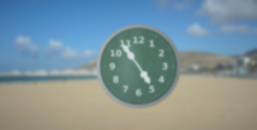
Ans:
4,54
